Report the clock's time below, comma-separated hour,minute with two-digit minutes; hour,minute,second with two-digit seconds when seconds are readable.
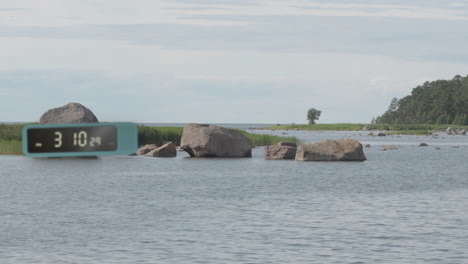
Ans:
3,10
